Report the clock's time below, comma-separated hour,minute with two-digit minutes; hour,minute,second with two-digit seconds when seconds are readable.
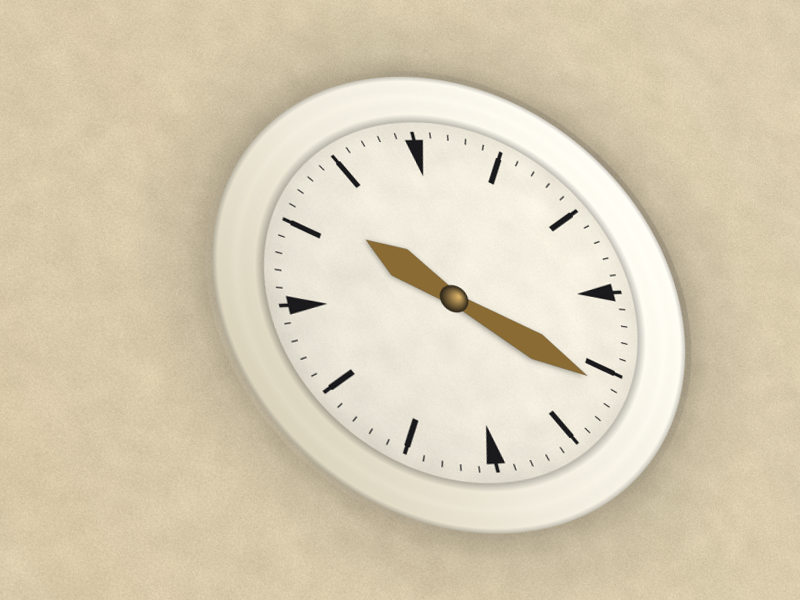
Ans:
10,21
